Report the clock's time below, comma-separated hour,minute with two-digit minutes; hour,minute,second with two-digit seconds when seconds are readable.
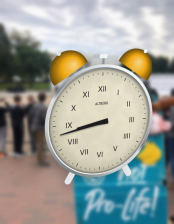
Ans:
8,43
